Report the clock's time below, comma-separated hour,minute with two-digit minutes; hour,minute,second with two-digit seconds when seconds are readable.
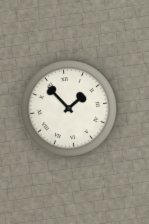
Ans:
1,54
